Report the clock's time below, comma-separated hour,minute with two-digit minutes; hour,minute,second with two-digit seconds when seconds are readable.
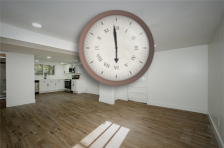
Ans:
5,59
